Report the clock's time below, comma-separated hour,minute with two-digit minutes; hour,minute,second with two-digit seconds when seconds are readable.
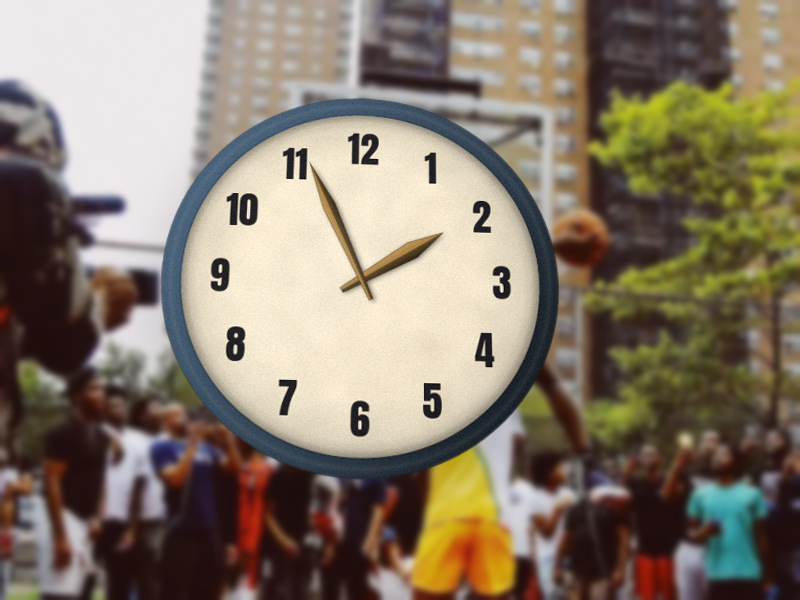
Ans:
1,56
